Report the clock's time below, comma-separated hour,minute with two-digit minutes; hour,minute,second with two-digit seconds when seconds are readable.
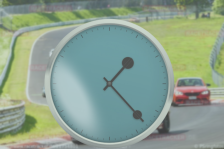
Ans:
1,23
